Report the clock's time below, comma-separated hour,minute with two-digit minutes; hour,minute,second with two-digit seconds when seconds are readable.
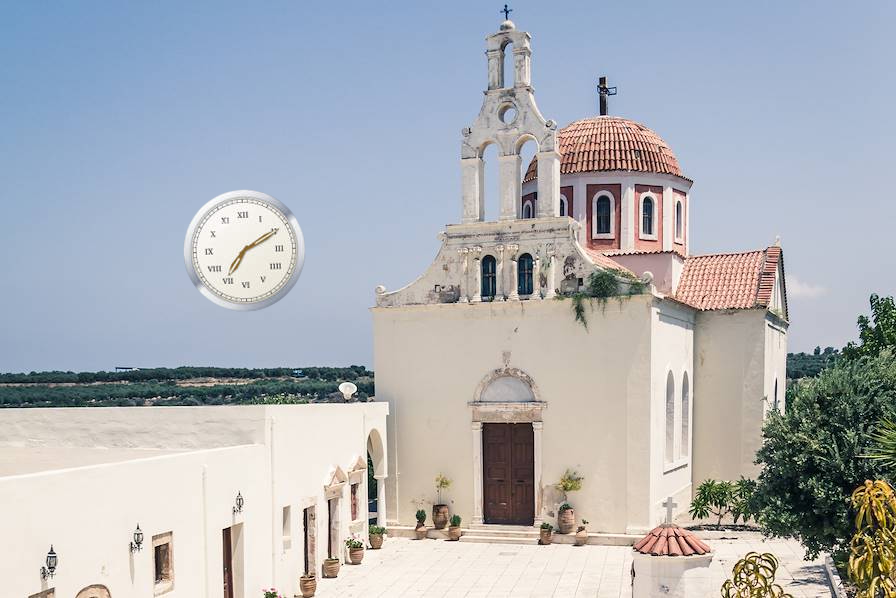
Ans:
7,10
